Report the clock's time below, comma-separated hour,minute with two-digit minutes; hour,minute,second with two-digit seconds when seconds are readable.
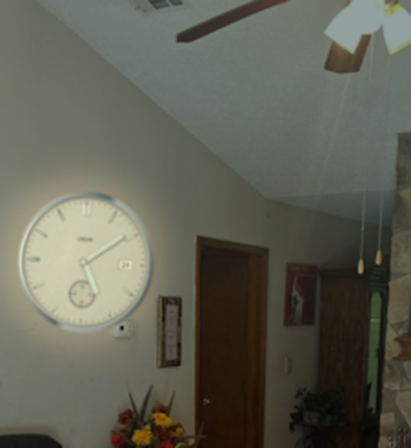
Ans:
5,09
